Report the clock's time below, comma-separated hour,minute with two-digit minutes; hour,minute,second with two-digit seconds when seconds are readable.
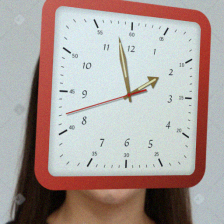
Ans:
1,57,42
